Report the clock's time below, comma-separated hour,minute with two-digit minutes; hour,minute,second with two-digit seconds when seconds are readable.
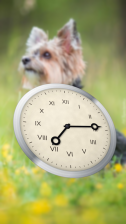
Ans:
7,14
